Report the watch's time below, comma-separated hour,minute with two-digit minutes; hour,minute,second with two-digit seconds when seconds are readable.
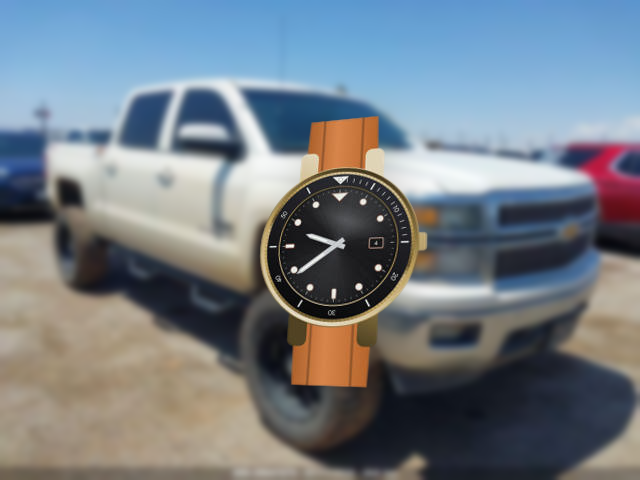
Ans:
9,39
